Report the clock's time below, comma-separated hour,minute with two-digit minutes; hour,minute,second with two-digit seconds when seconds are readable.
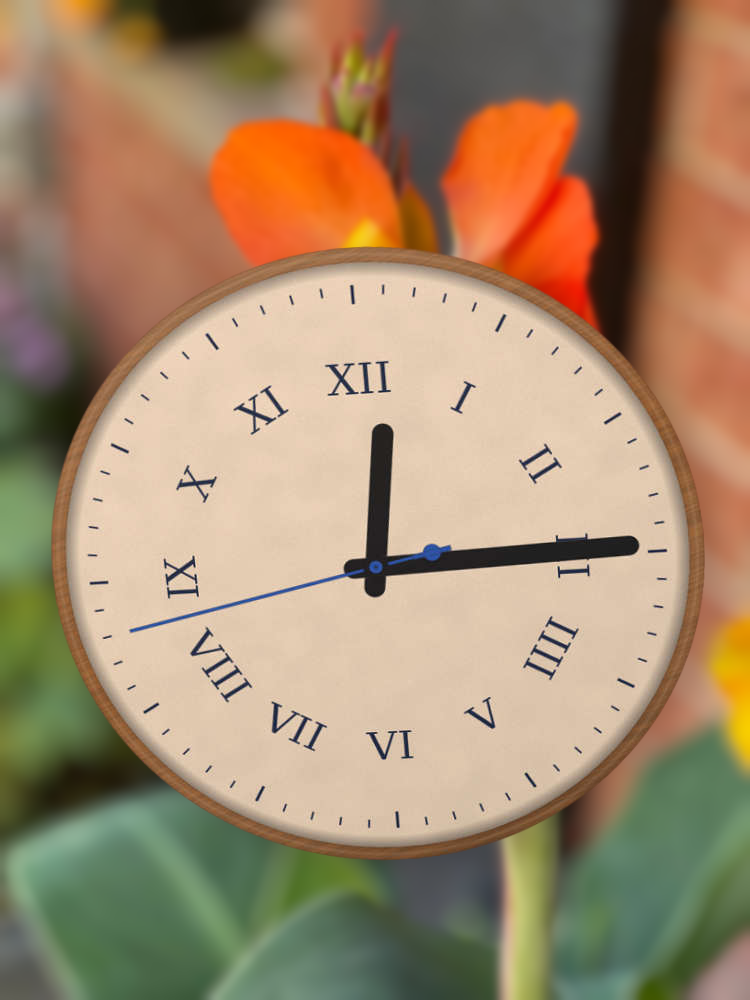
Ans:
12,14,43
